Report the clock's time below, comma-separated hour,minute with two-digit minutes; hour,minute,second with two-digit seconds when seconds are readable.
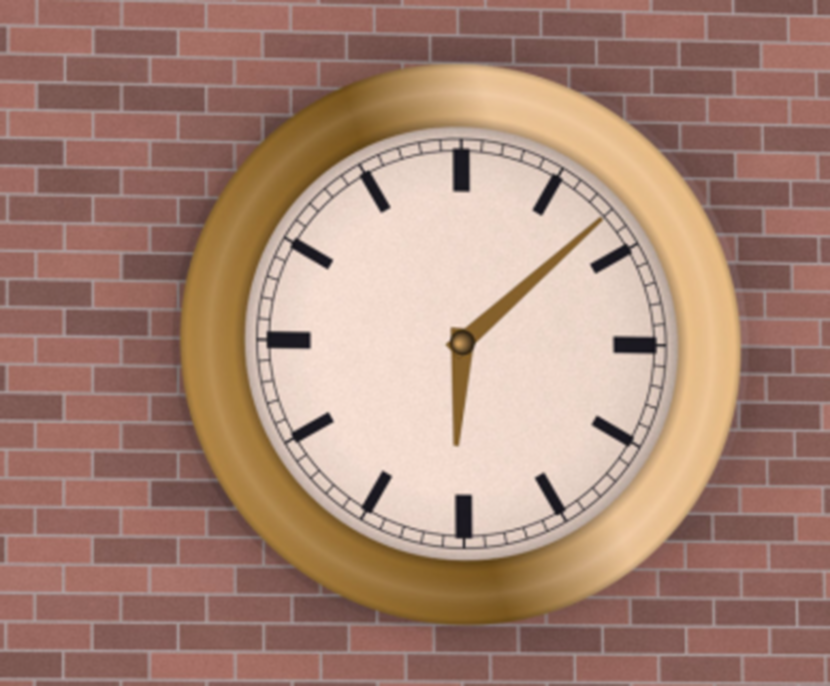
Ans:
6,08
